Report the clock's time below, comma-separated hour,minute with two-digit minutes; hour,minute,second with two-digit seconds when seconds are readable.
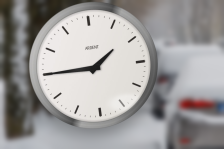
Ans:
1,45
